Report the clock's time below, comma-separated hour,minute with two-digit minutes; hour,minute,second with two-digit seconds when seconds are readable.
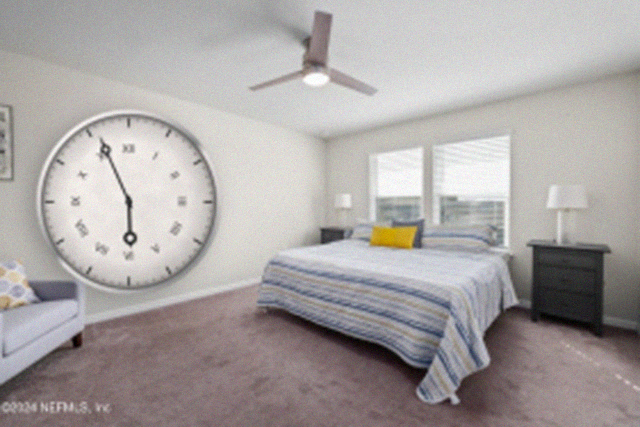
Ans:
5,56
